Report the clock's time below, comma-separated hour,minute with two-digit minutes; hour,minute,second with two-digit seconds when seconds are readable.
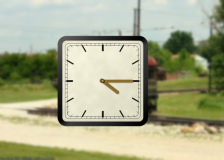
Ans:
4,15
